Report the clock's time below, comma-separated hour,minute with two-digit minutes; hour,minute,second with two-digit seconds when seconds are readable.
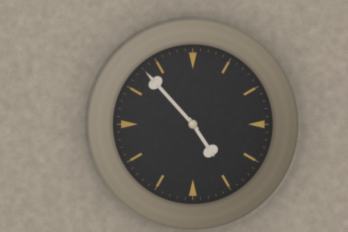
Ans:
4,53
